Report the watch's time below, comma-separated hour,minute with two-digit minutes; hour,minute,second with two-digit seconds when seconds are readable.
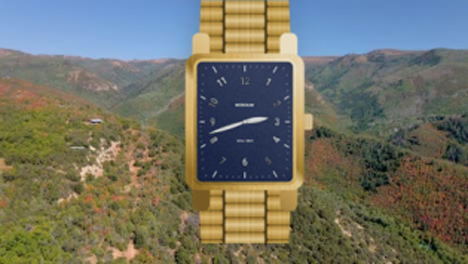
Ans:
2,42
